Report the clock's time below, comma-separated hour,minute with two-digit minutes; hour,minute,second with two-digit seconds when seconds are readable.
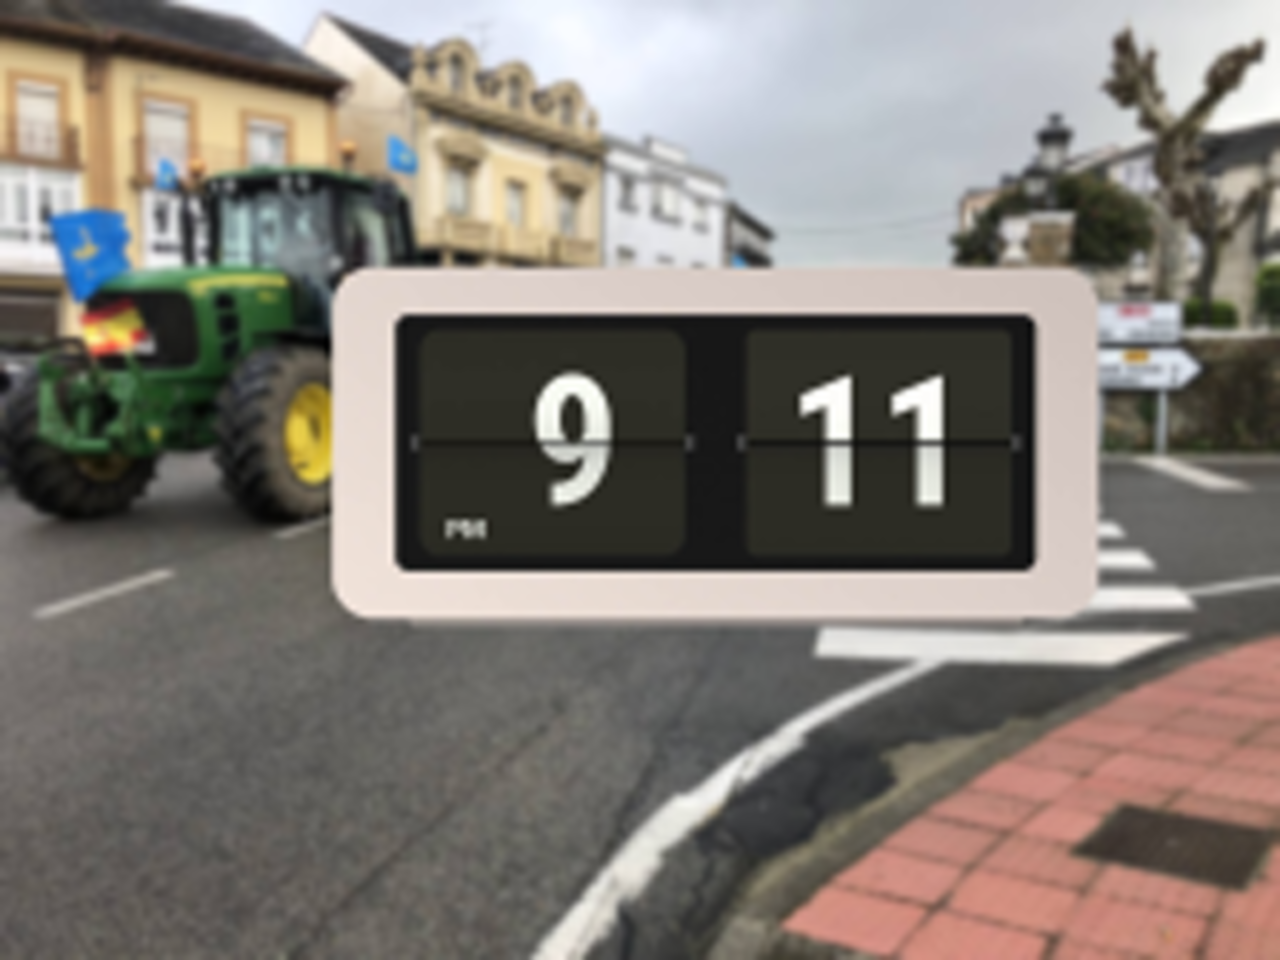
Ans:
9,11
